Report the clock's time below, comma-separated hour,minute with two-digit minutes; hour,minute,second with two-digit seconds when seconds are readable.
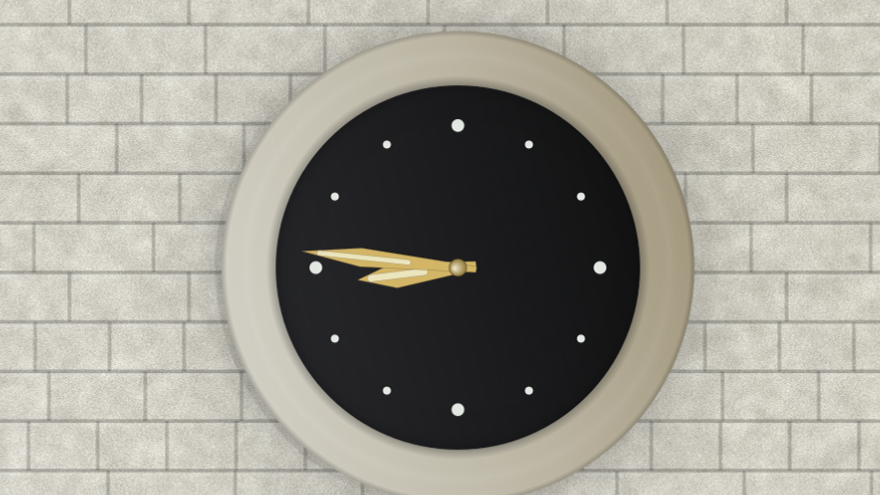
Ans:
8,46
